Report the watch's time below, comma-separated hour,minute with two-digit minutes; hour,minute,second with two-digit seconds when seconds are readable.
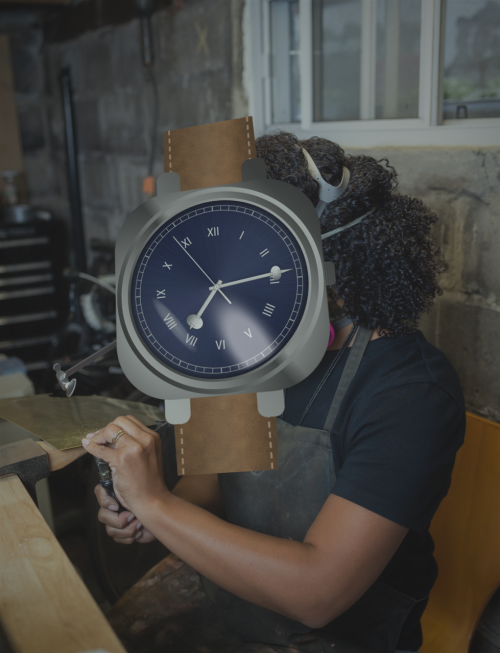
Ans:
7,13,54
